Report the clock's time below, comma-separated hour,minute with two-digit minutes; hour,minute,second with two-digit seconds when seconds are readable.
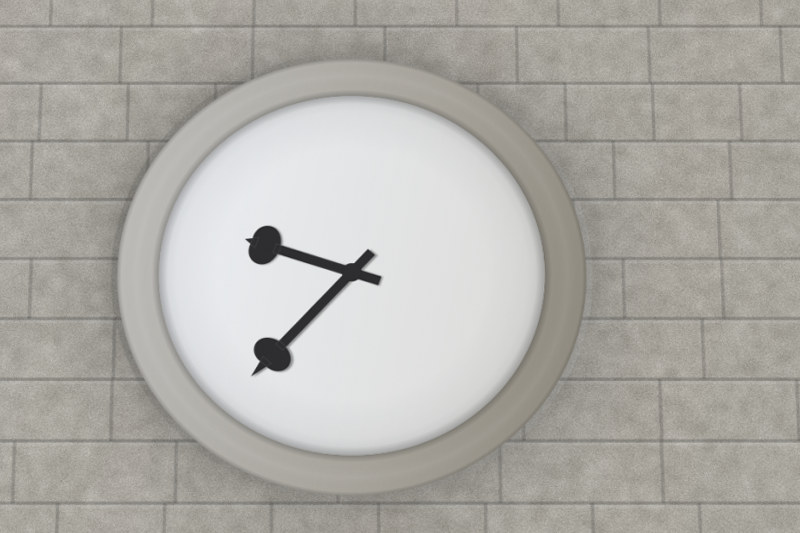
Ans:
9,37
